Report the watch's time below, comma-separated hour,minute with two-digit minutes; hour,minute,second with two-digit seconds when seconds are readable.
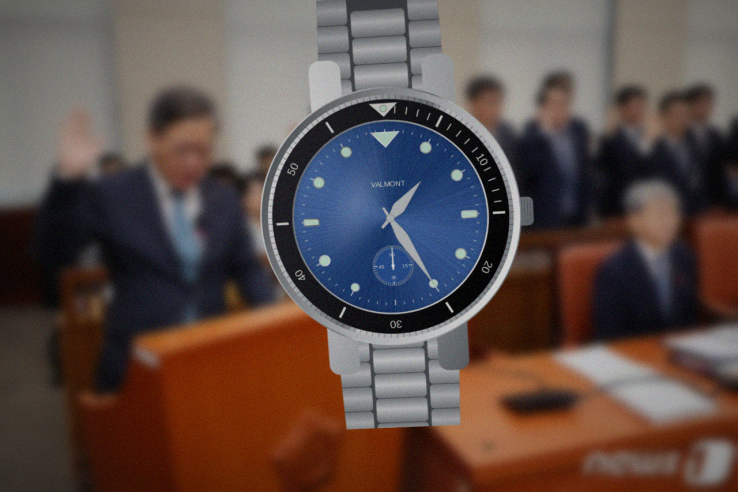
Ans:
1,25
